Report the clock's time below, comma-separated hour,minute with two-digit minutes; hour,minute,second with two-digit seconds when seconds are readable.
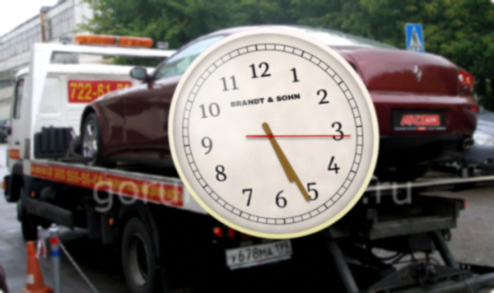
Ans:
5,26,16
